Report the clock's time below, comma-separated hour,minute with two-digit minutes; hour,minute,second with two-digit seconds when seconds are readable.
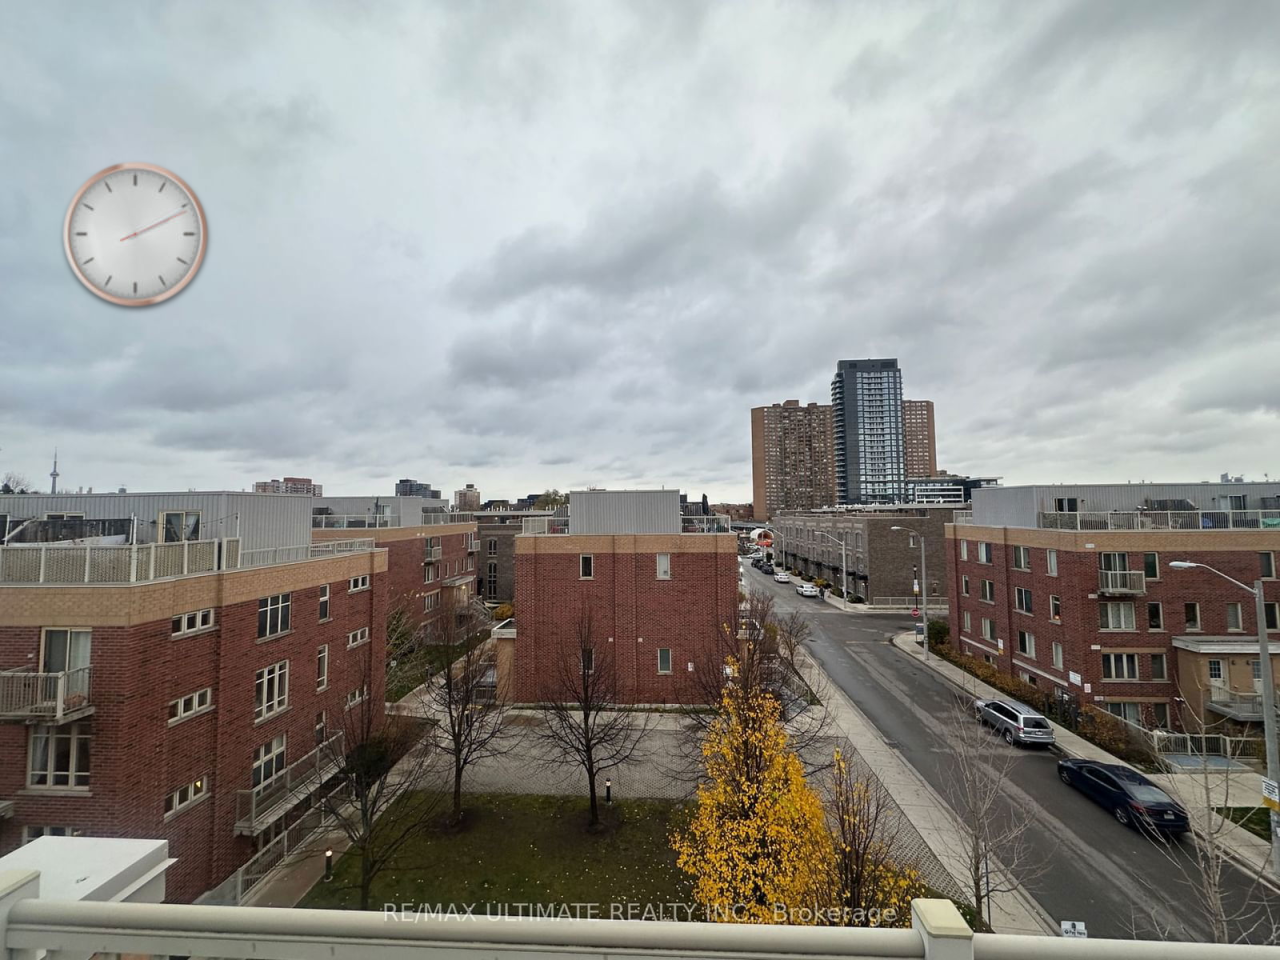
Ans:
2,10,11
